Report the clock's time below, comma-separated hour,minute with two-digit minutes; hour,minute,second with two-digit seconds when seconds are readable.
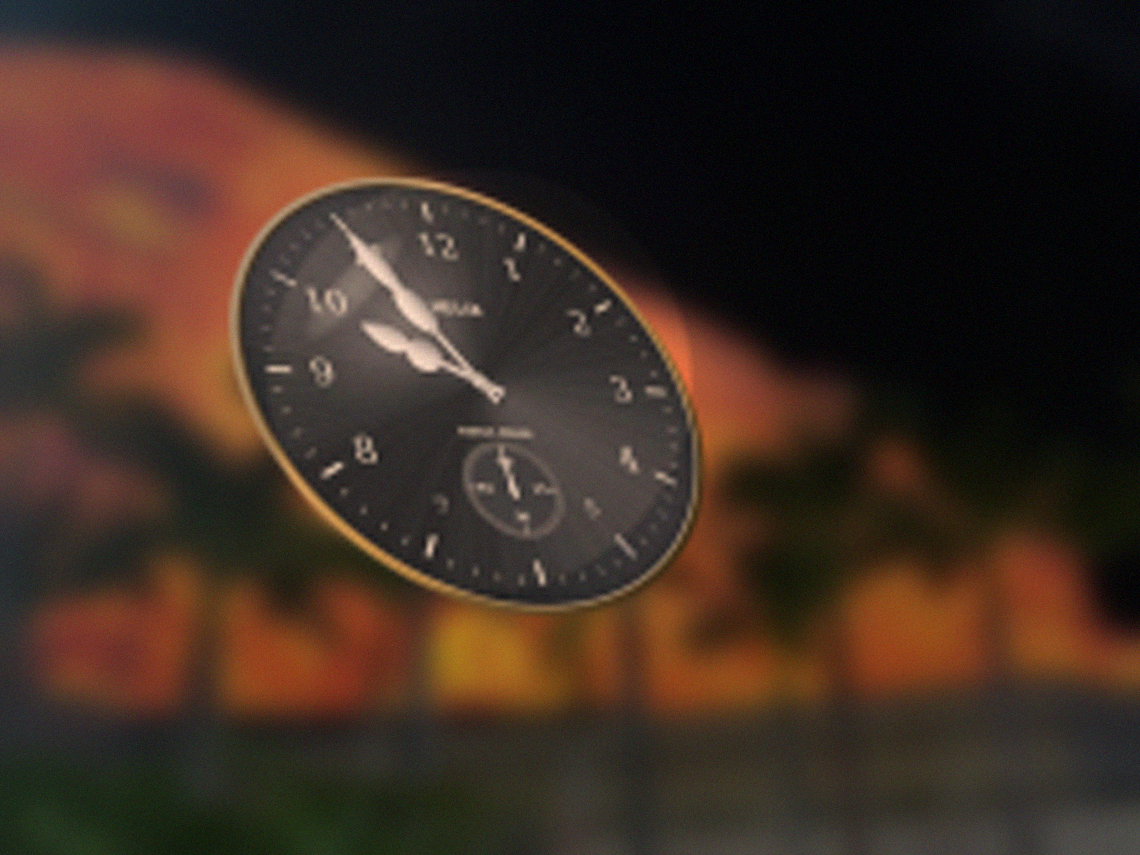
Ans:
9,55
